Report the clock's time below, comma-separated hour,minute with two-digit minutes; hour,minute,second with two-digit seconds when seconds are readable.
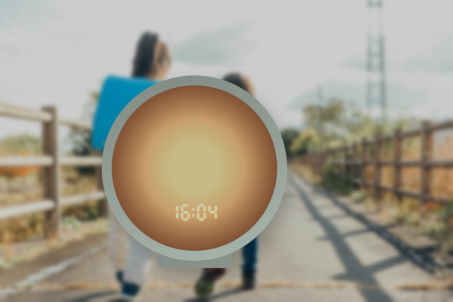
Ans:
16,04
